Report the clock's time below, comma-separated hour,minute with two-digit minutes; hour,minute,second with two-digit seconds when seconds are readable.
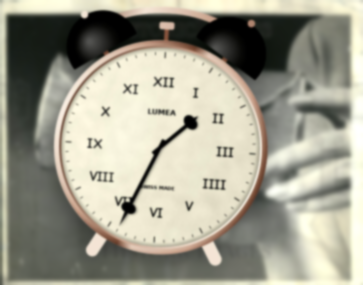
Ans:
1,34
